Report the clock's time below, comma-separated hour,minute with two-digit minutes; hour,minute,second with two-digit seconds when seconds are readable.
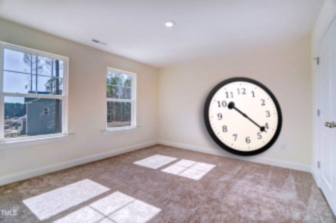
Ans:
10,22
